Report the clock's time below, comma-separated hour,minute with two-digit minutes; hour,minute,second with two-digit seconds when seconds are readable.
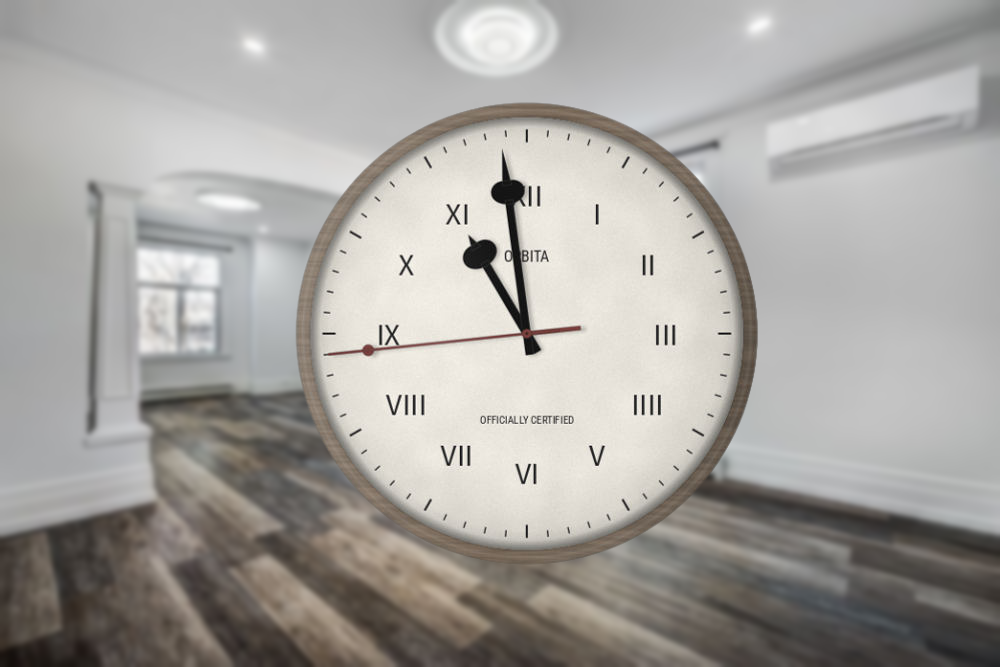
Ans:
10,58,44
